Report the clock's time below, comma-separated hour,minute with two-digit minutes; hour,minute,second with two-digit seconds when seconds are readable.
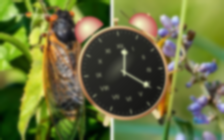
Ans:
12,21
